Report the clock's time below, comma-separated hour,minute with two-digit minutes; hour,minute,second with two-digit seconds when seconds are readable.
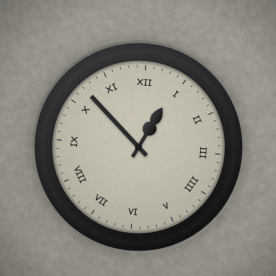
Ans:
12,52
